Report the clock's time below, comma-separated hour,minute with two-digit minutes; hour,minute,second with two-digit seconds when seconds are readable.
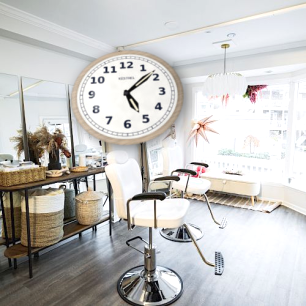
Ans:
5,08
